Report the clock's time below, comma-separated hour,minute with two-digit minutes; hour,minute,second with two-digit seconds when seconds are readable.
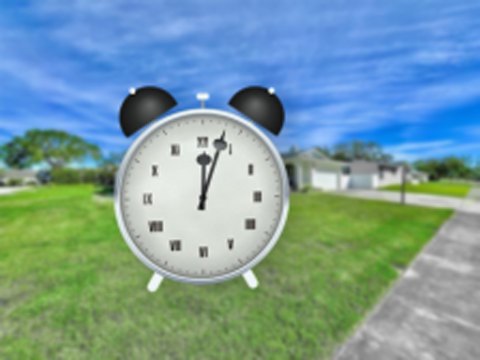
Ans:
12,03
